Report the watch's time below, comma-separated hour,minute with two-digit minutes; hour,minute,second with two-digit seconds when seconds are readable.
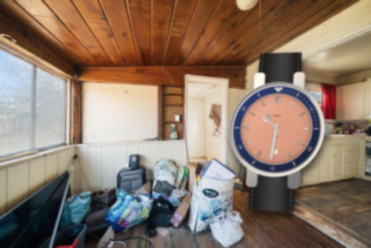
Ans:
10,31
